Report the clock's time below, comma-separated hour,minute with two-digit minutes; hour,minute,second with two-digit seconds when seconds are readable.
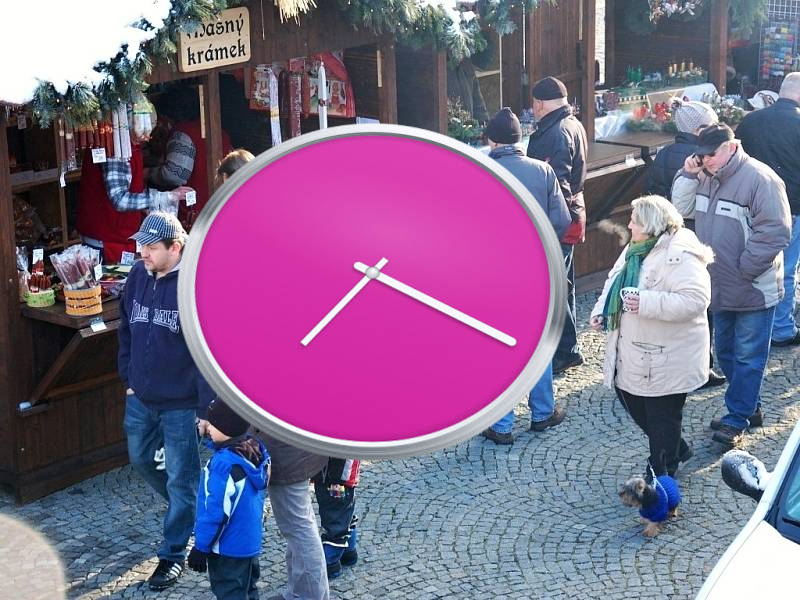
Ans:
7,20
